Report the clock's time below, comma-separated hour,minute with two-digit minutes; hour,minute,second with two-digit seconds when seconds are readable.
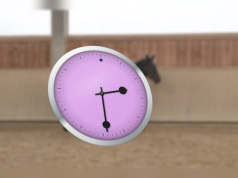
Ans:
2,29
